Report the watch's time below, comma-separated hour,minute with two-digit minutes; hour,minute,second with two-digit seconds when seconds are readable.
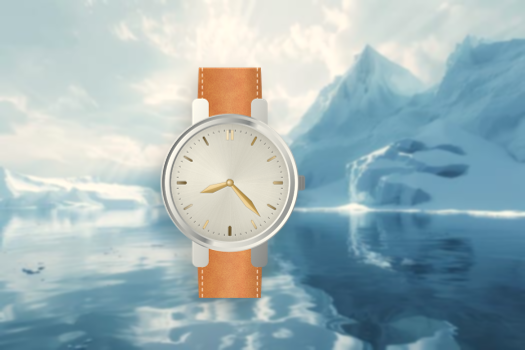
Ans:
8,23
